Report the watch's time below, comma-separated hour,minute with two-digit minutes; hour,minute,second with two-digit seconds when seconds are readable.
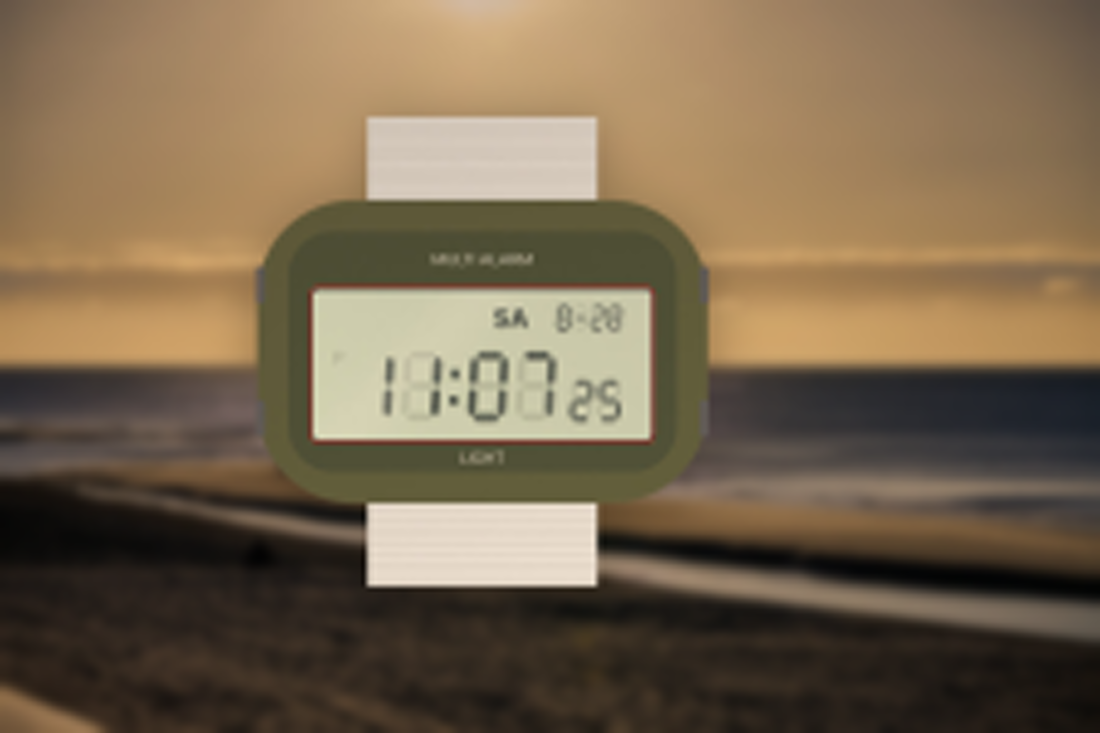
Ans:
11,07,25
